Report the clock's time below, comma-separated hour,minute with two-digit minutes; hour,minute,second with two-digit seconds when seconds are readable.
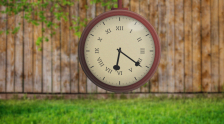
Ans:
6,21
